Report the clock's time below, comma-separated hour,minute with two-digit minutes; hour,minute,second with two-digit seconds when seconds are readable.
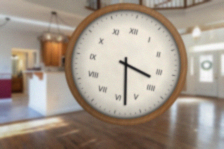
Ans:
3,28
